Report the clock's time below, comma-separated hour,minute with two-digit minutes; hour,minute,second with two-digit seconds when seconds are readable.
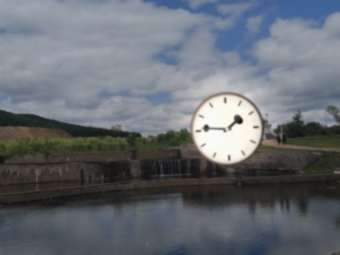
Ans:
1,46
